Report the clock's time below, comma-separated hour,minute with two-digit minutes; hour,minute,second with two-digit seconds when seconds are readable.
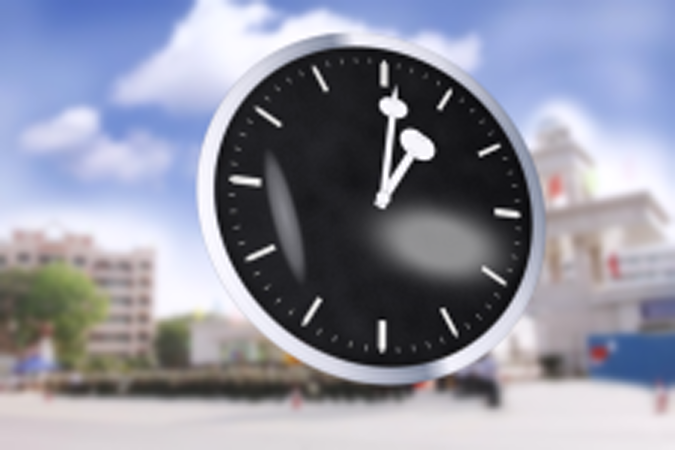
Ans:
1,01
